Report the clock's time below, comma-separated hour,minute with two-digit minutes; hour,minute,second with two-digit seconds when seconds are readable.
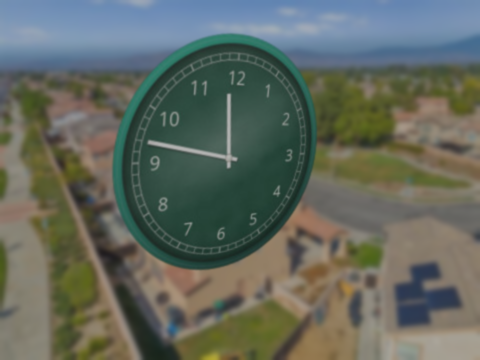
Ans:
11,47
